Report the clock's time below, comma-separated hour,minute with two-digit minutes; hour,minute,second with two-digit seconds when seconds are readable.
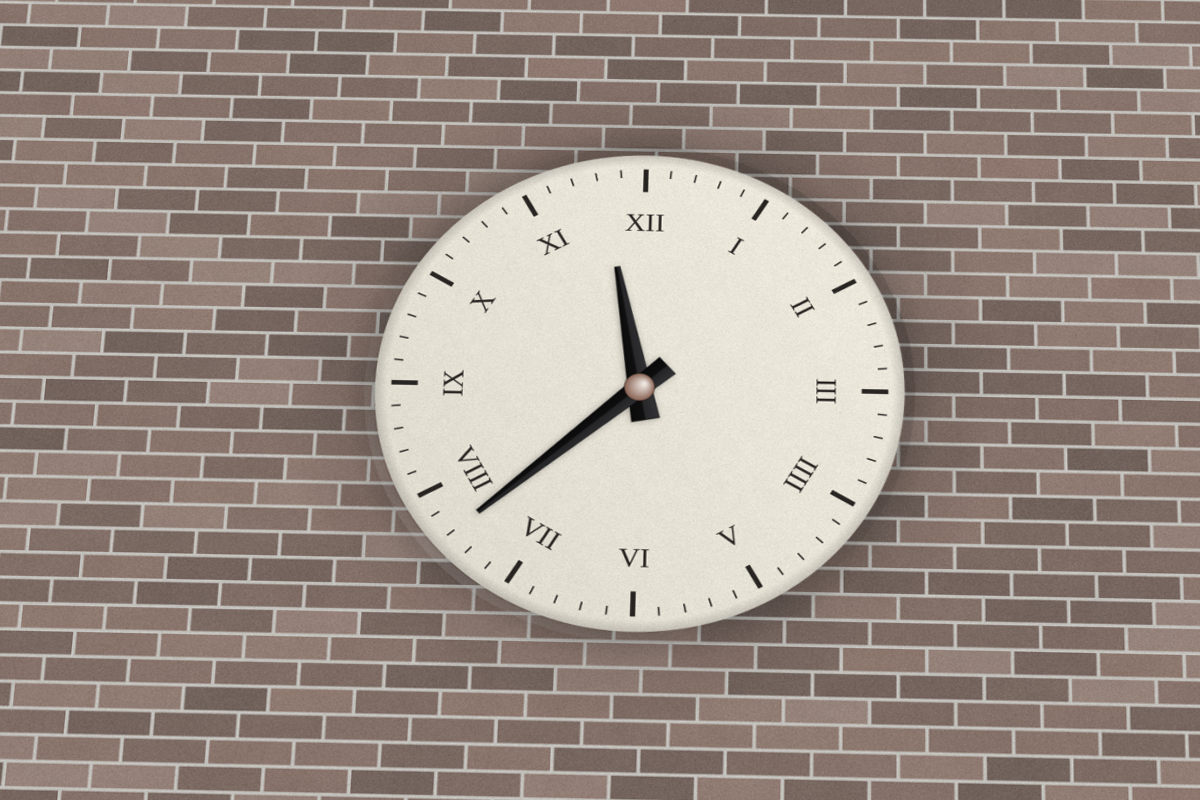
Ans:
11,38
